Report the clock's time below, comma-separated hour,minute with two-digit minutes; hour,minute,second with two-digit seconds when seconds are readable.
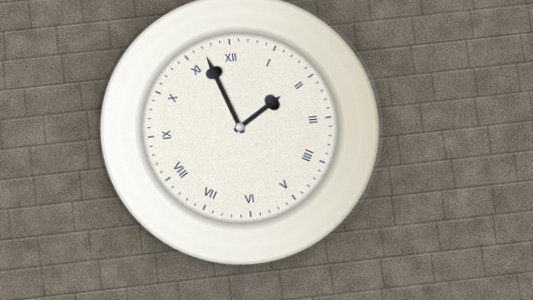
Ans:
1,57
